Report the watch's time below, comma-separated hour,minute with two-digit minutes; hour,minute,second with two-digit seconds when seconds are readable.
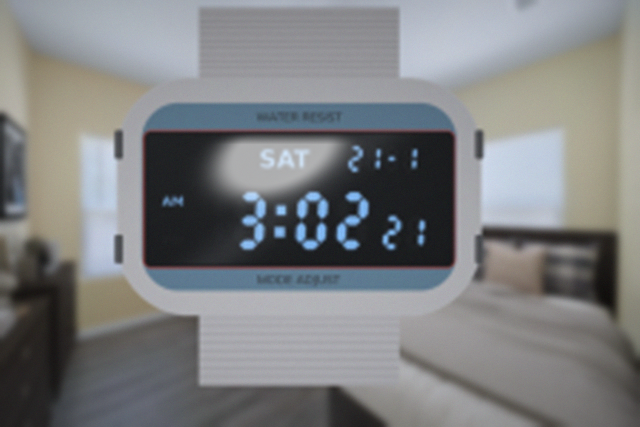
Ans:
3,02,21
